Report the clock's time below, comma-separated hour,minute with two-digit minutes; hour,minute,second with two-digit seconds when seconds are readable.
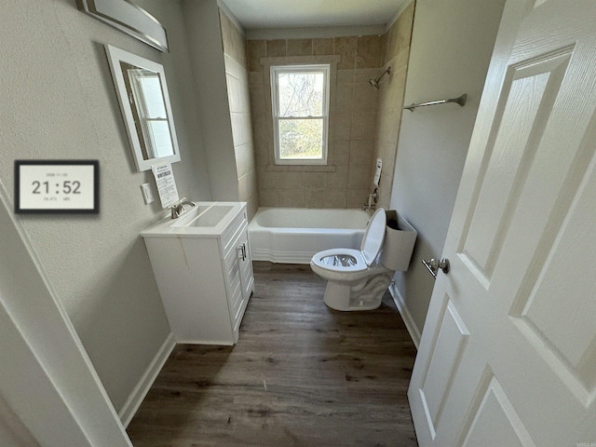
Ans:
21,52
